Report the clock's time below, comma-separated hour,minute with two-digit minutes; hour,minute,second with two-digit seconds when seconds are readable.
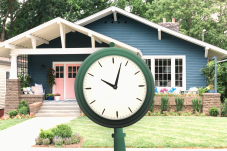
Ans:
10,03
